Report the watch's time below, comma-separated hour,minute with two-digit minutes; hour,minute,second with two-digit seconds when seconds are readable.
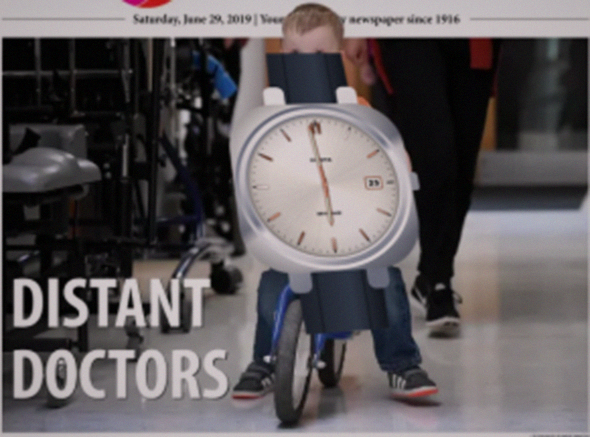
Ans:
5,59
